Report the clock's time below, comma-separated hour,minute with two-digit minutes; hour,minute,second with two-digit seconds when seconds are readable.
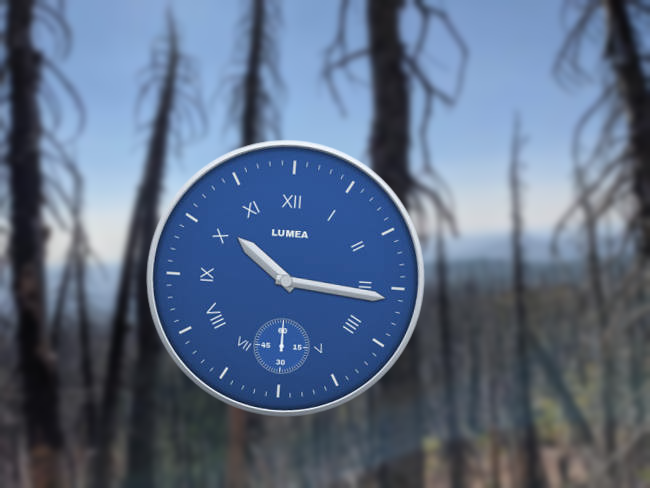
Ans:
10,16
